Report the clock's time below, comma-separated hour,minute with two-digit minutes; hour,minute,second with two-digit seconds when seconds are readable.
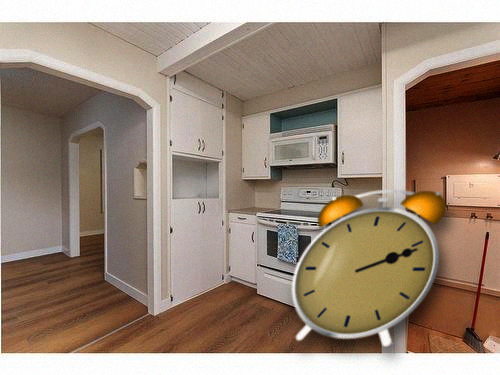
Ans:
2,11
